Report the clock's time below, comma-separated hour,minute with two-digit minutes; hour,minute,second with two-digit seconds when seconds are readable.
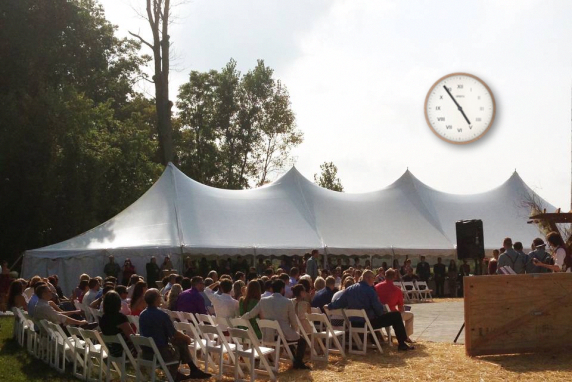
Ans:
4,54
